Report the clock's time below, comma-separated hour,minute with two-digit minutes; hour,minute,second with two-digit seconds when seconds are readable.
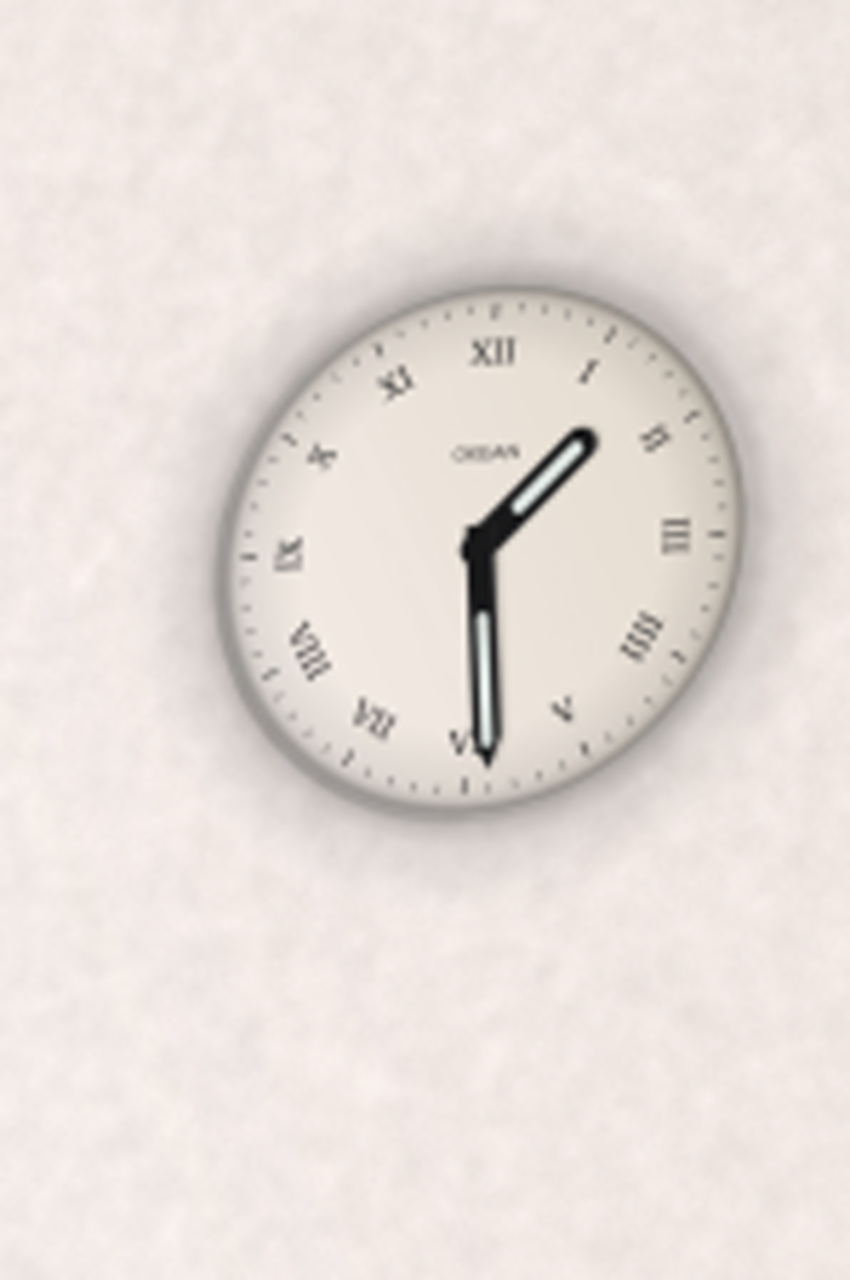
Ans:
1,29
